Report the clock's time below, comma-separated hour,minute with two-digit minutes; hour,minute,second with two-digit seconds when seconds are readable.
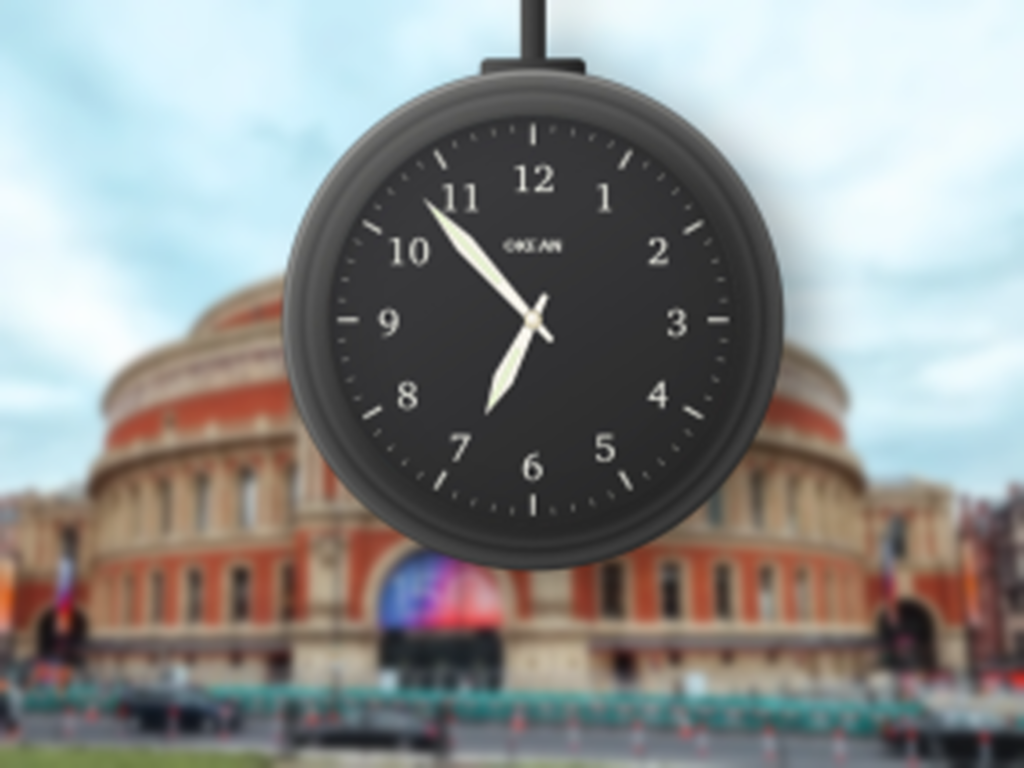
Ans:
6,53
